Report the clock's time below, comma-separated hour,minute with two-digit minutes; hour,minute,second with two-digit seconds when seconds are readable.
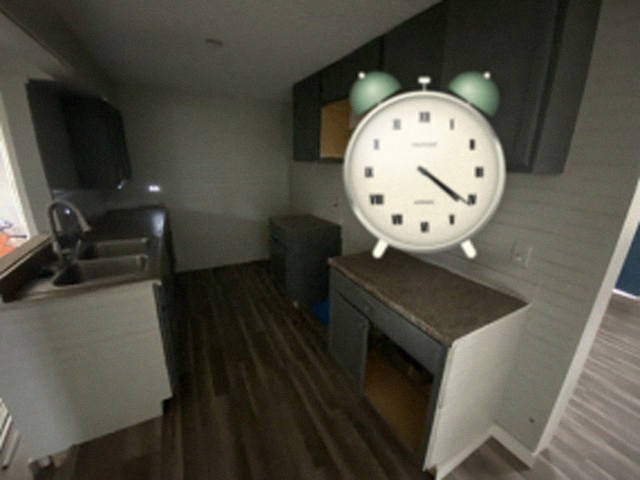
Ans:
4,21
